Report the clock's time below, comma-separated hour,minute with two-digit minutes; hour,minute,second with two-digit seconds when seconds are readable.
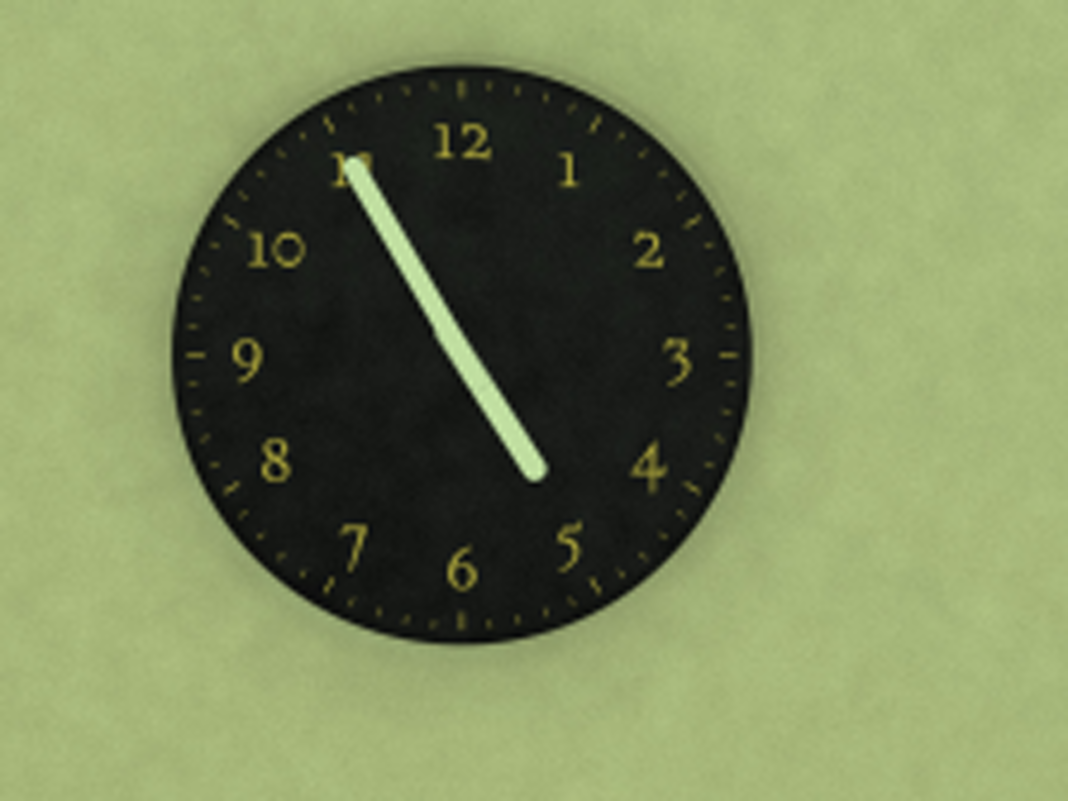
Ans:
4,55
